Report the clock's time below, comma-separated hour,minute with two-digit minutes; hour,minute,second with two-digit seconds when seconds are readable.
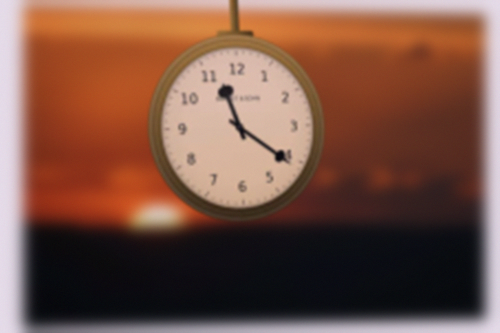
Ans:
11,21
